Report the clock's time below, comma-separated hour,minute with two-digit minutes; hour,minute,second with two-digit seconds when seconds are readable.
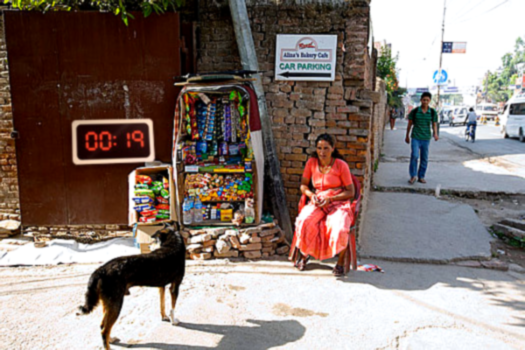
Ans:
0,19
